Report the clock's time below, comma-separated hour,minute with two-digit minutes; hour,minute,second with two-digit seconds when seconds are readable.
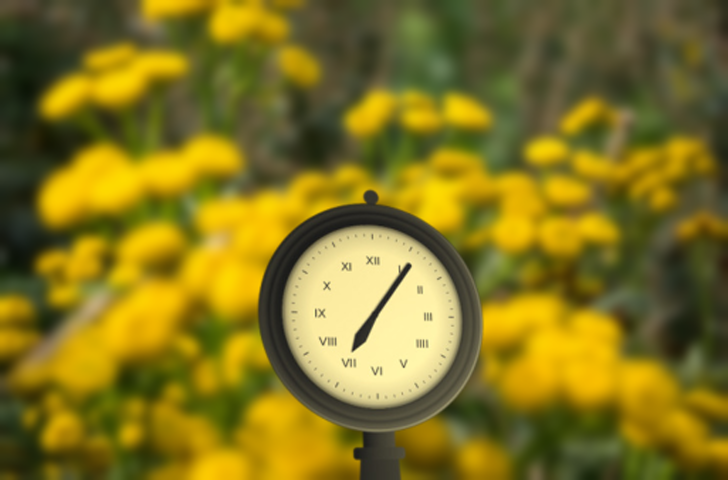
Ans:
7,06
